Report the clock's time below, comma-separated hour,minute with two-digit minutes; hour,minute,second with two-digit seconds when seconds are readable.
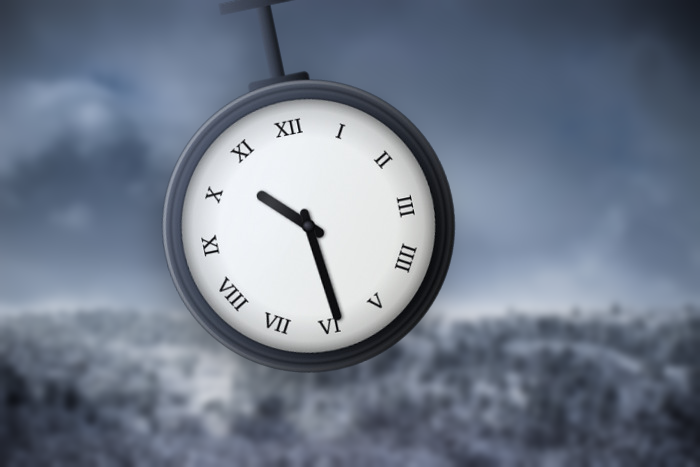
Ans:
10,29
